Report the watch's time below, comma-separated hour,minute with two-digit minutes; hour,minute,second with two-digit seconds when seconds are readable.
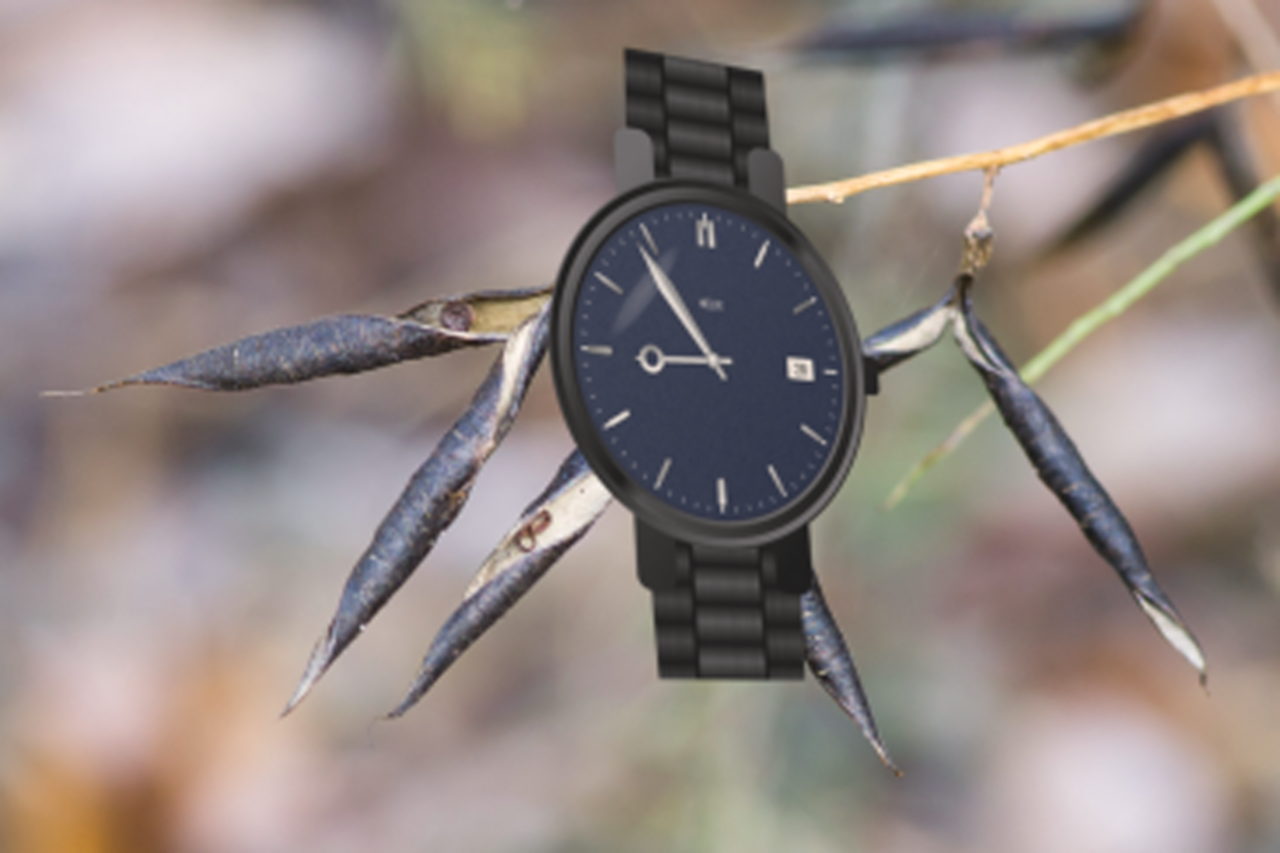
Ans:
8,54
